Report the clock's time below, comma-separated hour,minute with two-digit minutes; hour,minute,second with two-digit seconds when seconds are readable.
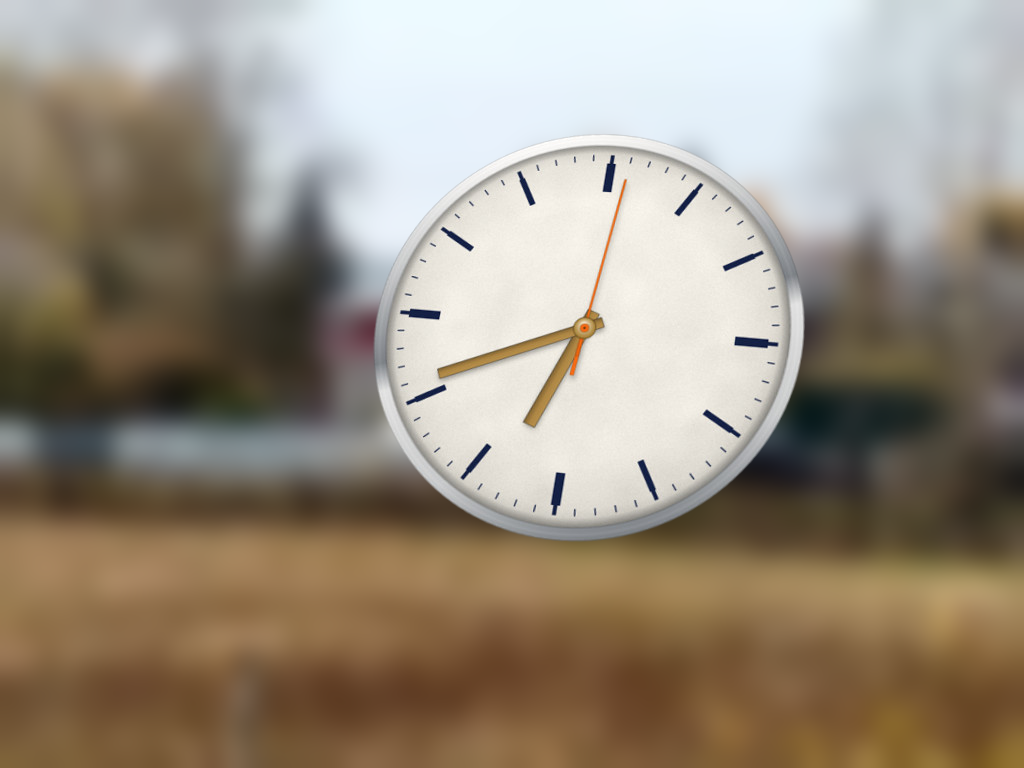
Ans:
6,41,01
